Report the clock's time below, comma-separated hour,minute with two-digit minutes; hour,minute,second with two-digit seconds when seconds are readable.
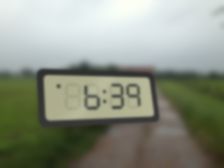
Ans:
6,39
